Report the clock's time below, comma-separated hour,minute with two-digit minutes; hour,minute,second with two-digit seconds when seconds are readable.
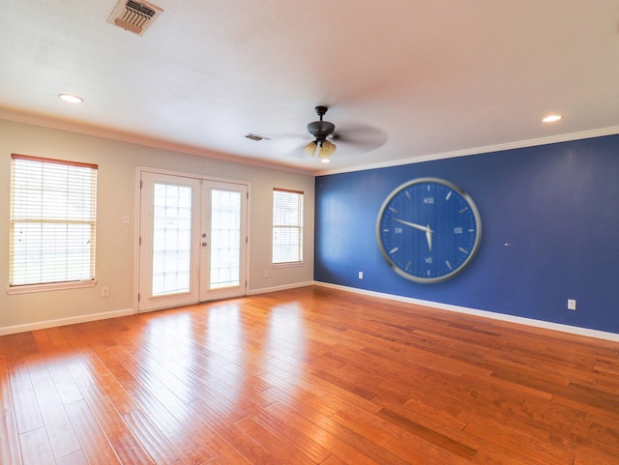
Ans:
5,48
